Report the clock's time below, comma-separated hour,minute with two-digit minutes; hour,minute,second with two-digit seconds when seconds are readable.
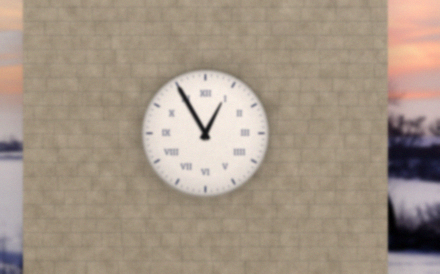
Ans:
12,55
